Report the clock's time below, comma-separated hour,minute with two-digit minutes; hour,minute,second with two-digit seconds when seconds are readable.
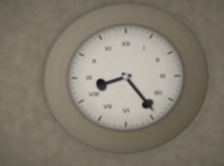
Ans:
8,24
